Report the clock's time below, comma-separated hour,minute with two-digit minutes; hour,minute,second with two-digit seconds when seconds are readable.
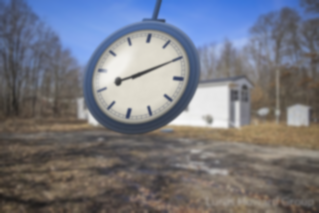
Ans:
8,10
